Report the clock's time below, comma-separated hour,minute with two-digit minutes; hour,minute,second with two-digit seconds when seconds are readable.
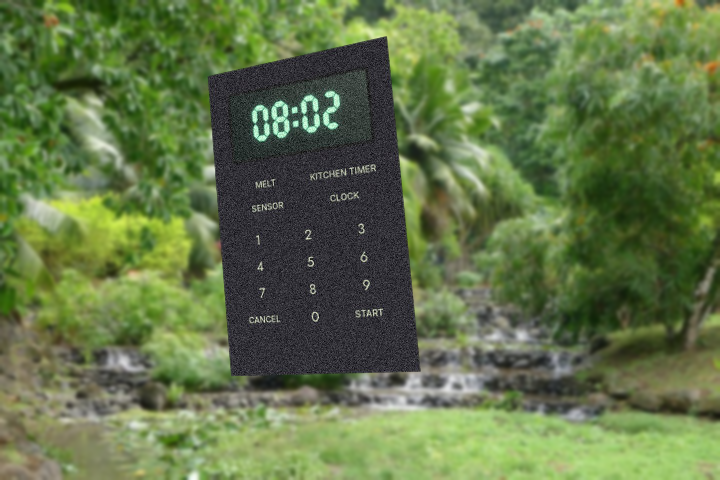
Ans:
8,02
